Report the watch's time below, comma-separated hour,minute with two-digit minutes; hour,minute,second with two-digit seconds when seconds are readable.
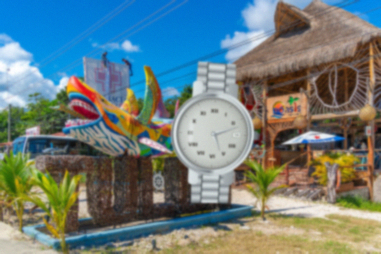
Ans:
5,12
